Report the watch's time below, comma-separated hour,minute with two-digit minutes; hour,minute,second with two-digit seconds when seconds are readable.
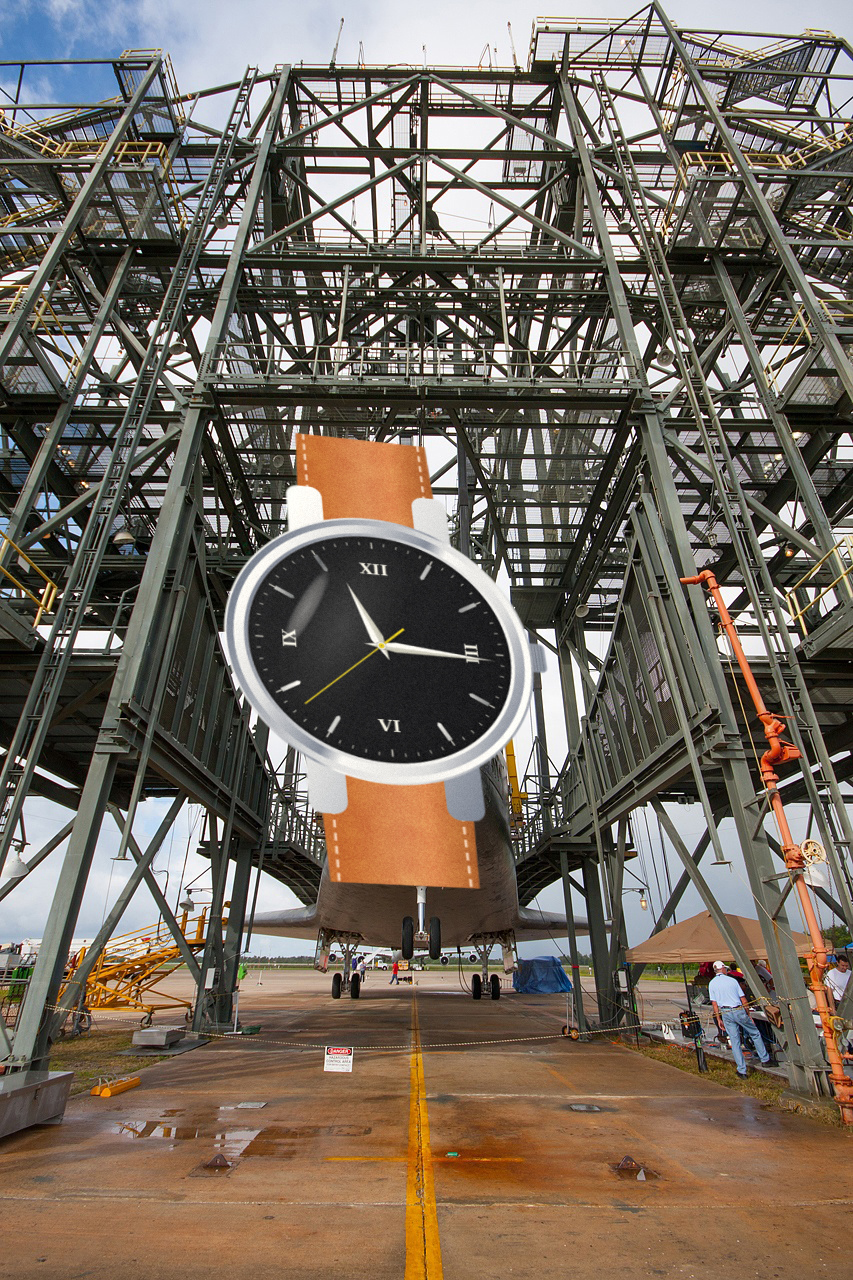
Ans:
11,15,38
